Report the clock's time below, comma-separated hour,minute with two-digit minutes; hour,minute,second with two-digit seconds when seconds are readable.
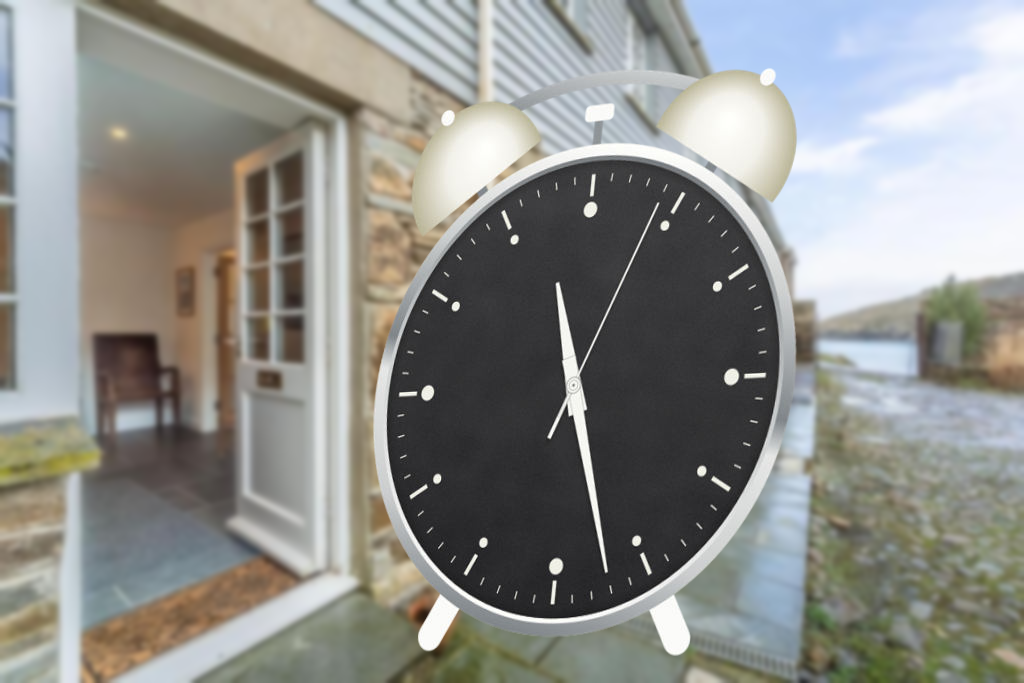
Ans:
11,27,04
